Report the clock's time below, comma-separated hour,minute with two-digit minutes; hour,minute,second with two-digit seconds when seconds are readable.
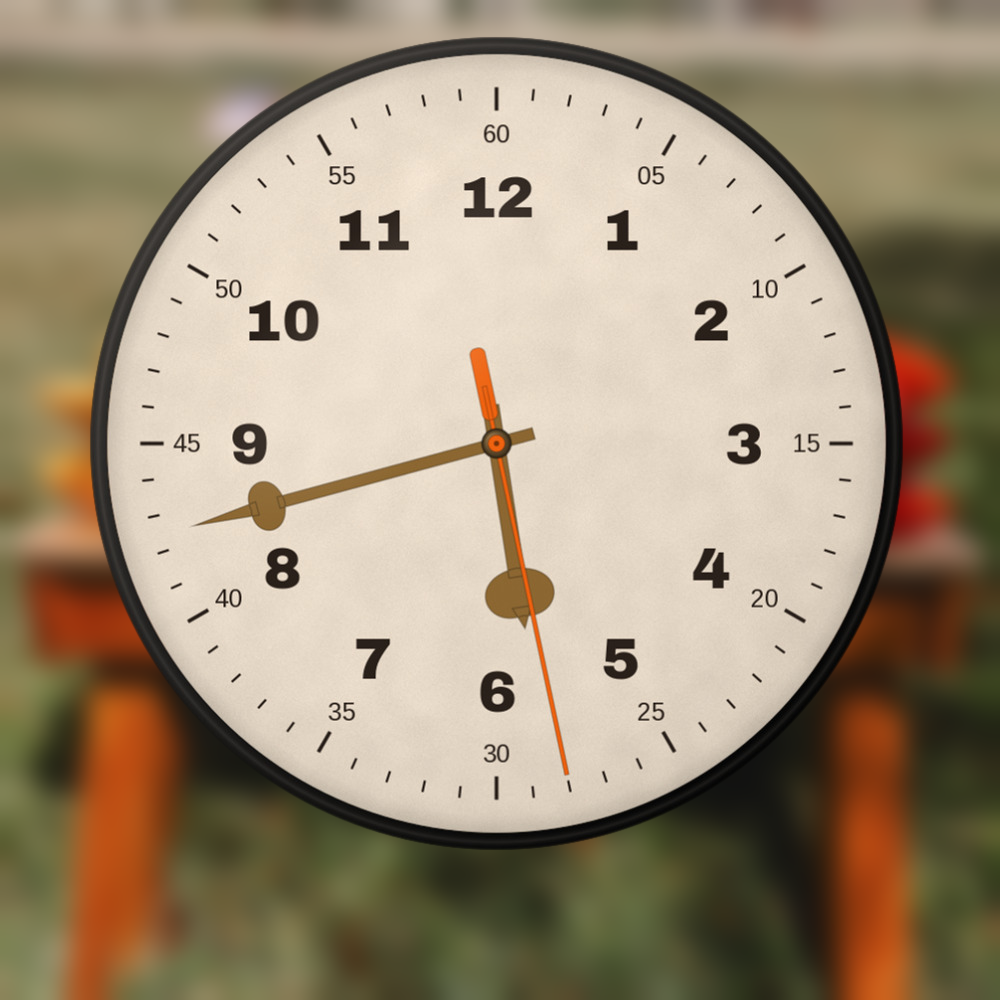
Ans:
5,42,28
